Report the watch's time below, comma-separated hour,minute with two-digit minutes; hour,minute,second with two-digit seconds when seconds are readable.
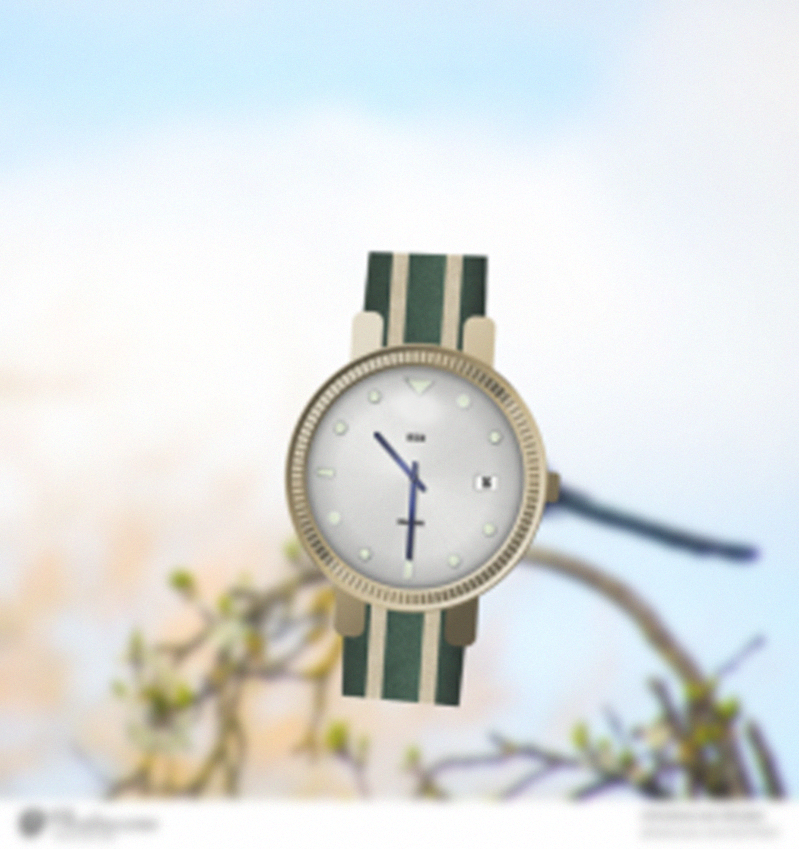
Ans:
10,30
